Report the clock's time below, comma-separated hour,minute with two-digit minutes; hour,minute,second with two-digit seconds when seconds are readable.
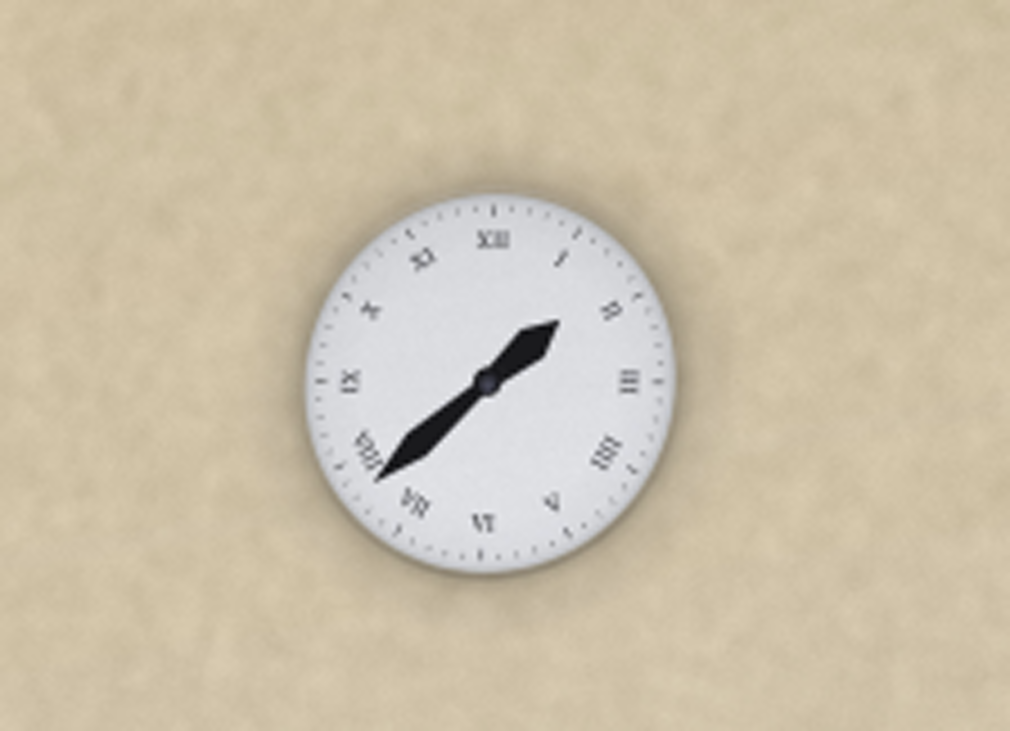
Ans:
1,38
